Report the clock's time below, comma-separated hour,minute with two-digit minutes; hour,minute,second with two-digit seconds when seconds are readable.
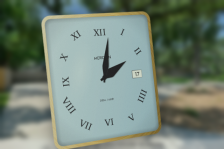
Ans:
2,02
